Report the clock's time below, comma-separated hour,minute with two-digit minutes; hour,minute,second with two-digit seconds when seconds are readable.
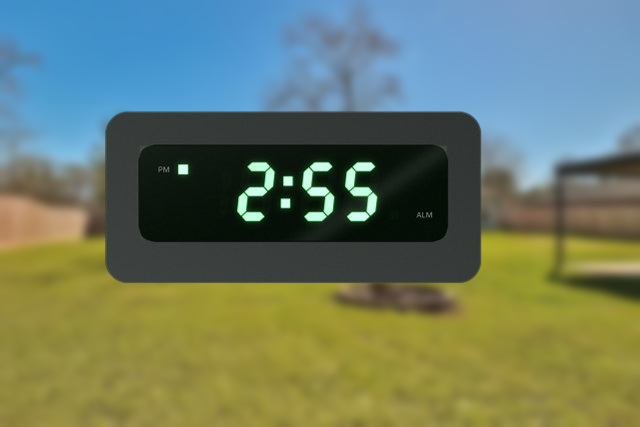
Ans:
2,55
